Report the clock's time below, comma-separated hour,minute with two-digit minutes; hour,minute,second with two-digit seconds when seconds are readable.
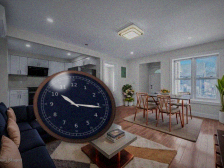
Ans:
10,16
